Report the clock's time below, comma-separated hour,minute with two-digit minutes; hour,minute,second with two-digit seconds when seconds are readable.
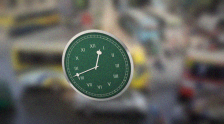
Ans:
12,42
